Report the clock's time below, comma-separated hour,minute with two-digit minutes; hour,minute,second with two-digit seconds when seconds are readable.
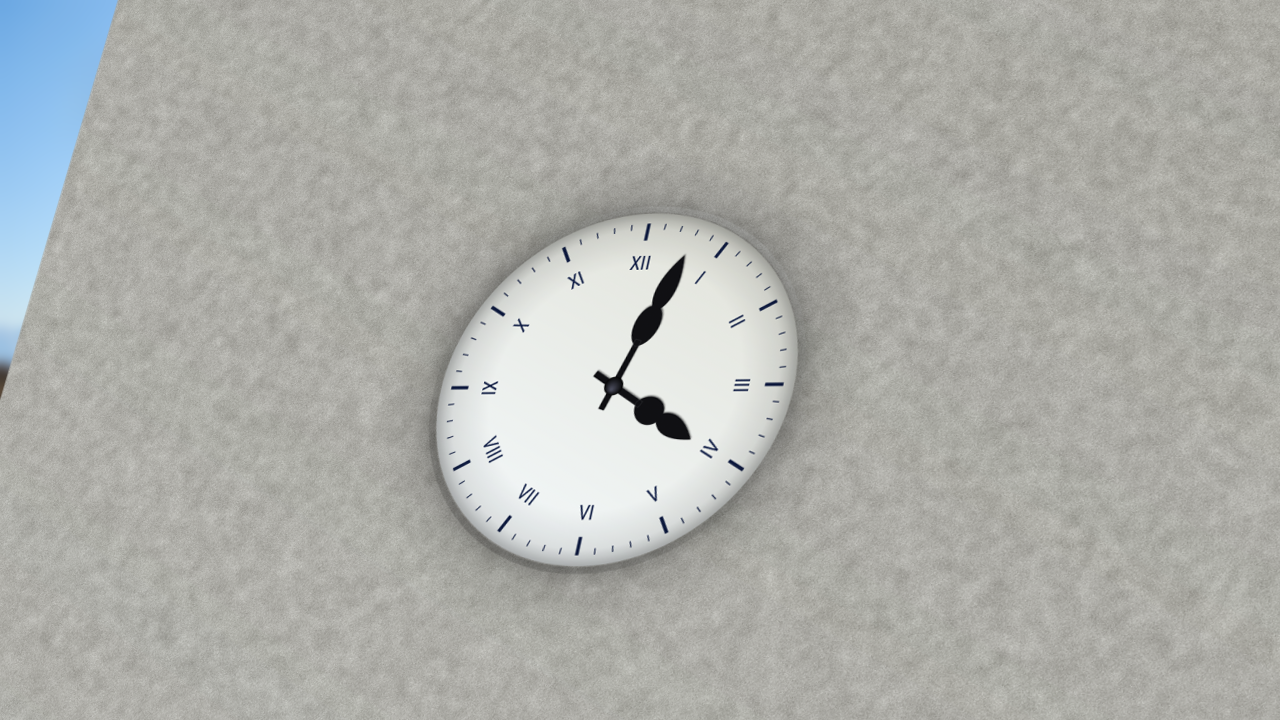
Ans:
4,03
